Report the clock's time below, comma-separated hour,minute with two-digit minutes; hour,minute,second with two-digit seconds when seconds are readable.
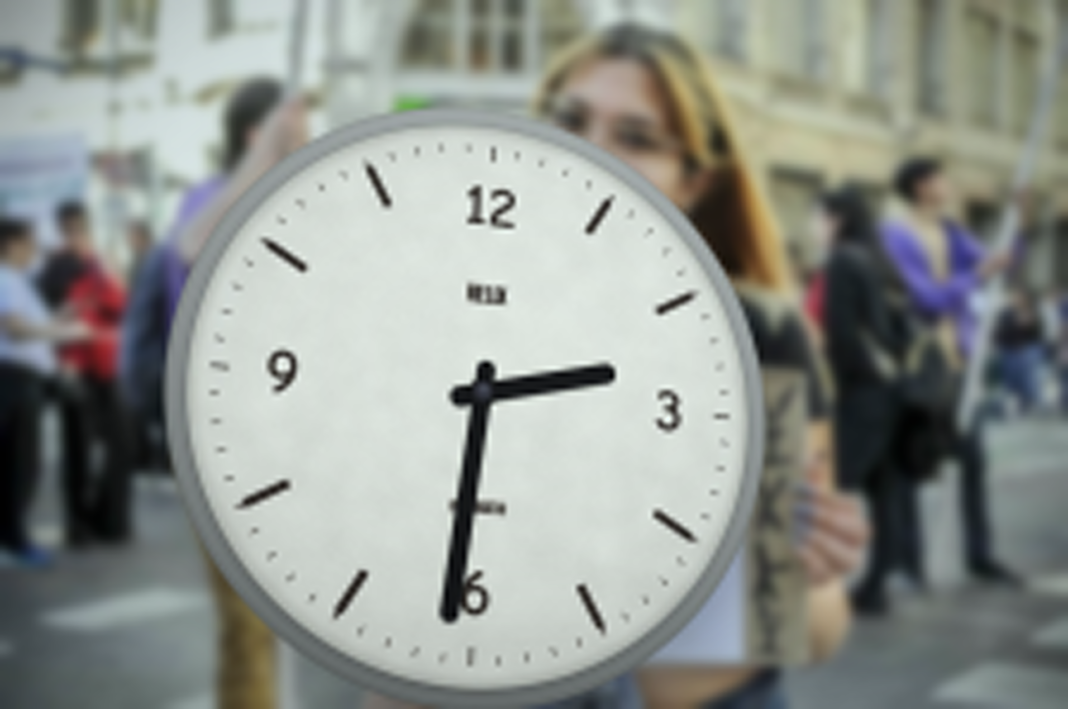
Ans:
2,31
